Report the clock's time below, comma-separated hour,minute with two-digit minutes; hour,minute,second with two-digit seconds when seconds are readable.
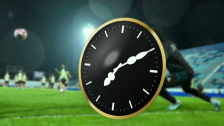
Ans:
7,10
